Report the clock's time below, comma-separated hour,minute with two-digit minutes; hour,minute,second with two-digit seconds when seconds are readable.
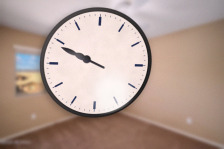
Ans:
9,49
